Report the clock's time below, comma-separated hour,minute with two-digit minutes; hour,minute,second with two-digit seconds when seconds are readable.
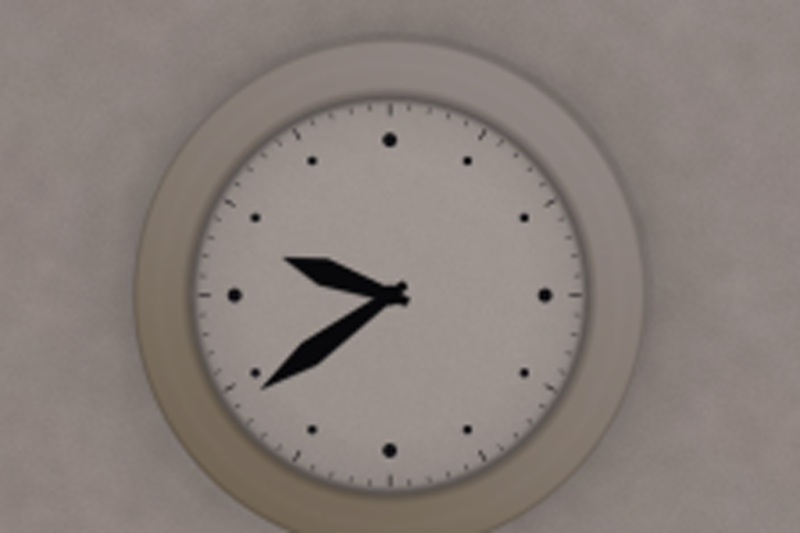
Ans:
9,39
